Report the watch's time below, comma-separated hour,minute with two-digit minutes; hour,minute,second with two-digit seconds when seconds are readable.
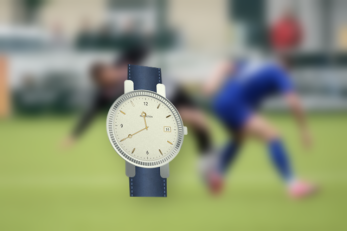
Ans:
11,40
